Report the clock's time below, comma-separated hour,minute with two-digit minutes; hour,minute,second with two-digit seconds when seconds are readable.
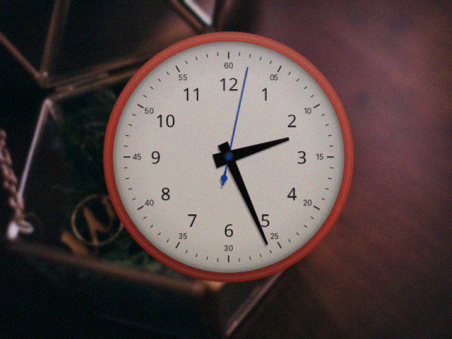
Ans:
2,26,02
